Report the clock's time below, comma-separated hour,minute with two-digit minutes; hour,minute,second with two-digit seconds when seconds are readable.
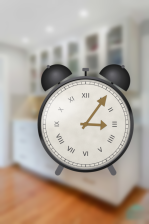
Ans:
3,06
